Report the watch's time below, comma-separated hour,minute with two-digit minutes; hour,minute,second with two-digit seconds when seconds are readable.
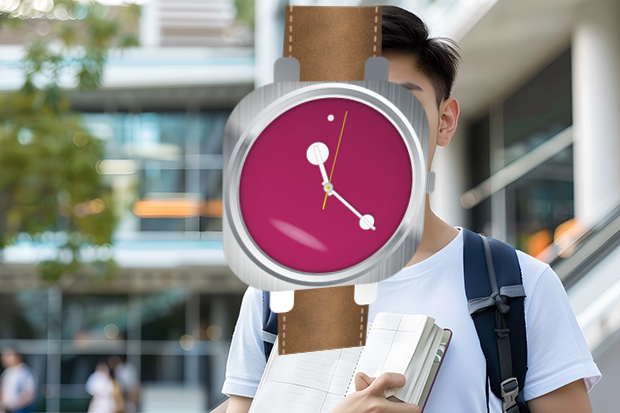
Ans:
11,22,02
